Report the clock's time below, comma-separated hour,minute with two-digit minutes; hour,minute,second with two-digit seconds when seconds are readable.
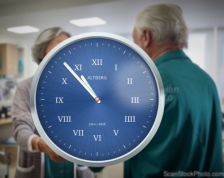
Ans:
10,53
